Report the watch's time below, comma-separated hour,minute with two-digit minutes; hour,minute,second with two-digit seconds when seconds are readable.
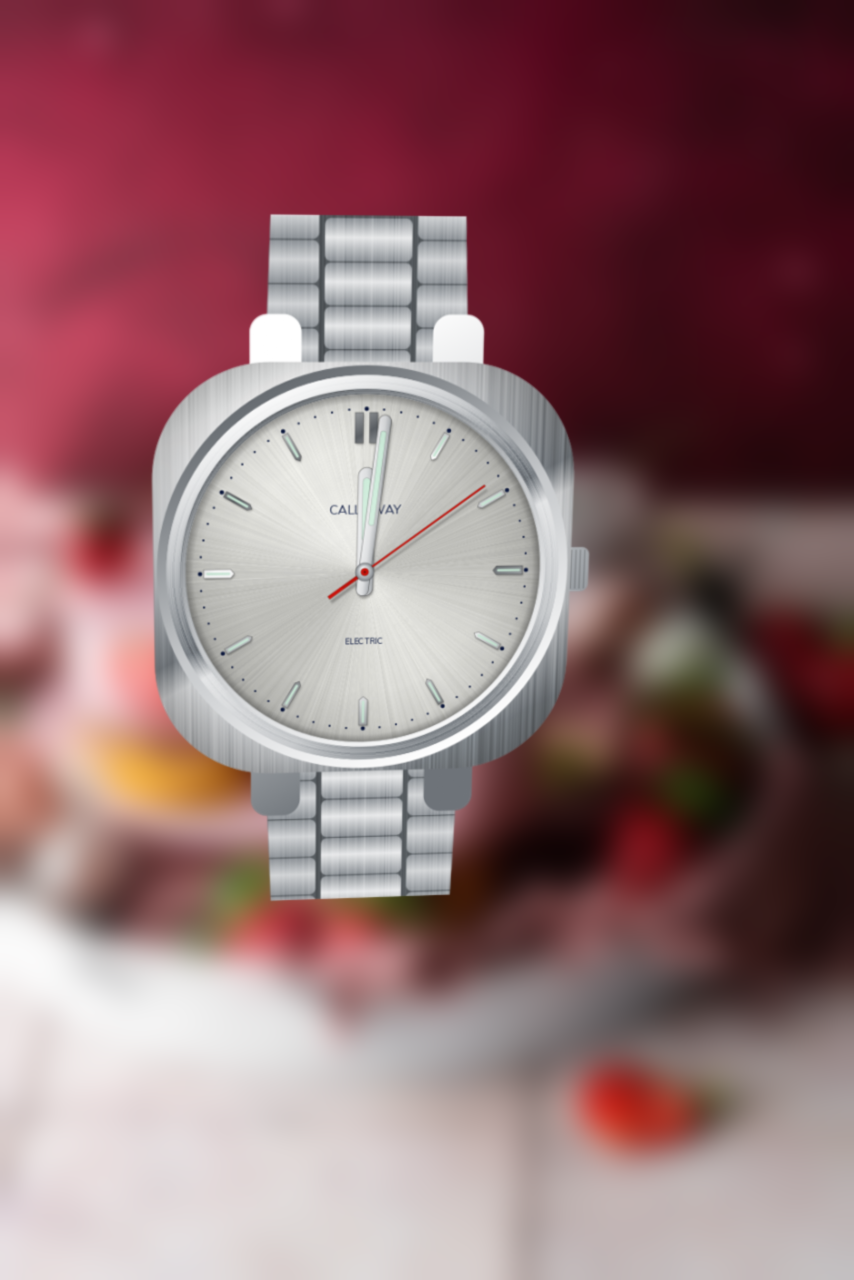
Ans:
12,01,09
